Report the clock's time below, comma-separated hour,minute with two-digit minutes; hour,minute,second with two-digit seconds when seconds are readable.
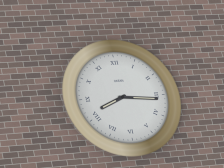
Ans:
8,16
